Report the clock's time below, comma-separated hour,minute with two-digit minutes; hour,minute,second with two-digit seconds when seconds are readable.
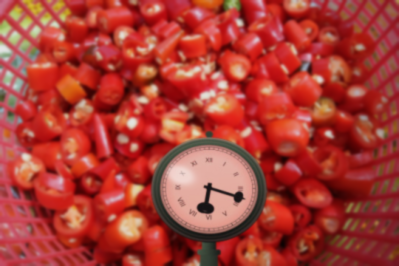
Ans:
6,18
